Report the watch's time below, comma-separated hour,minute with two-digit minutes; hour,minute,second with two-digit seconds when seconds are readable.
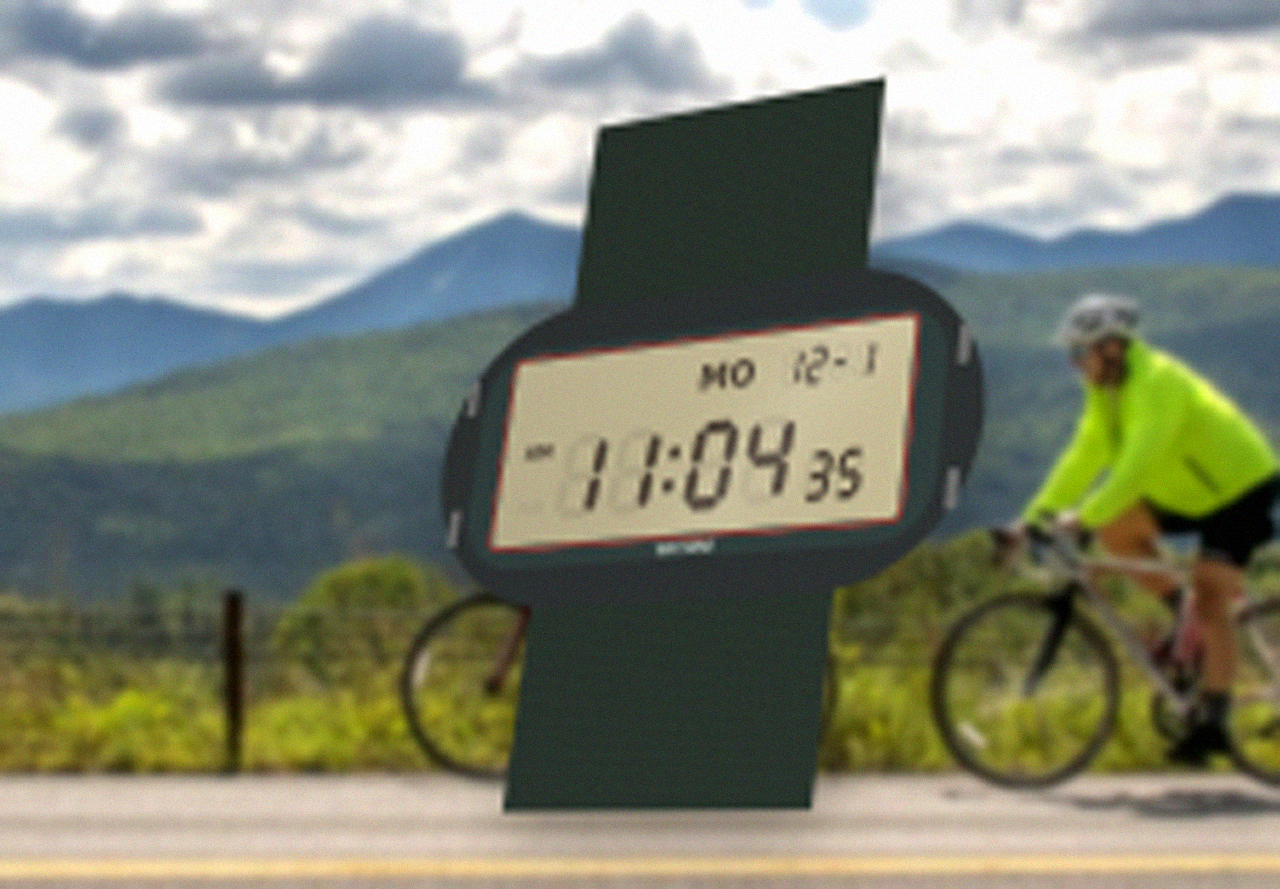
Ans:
11,04,35
